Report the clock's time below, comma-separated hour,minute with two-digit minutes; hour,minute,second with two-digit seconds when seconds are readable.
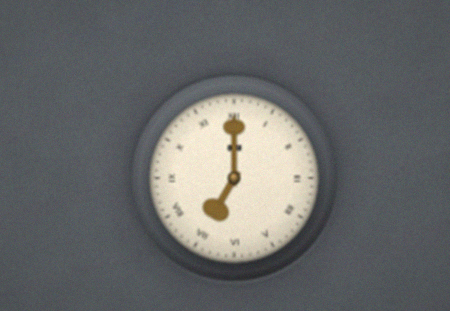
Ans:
7,00
